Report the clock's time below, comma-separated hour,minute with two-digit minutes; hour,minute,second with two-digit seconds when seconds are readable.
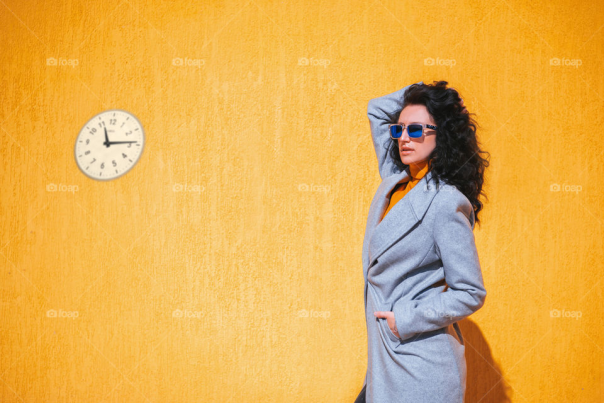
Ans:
11,14
